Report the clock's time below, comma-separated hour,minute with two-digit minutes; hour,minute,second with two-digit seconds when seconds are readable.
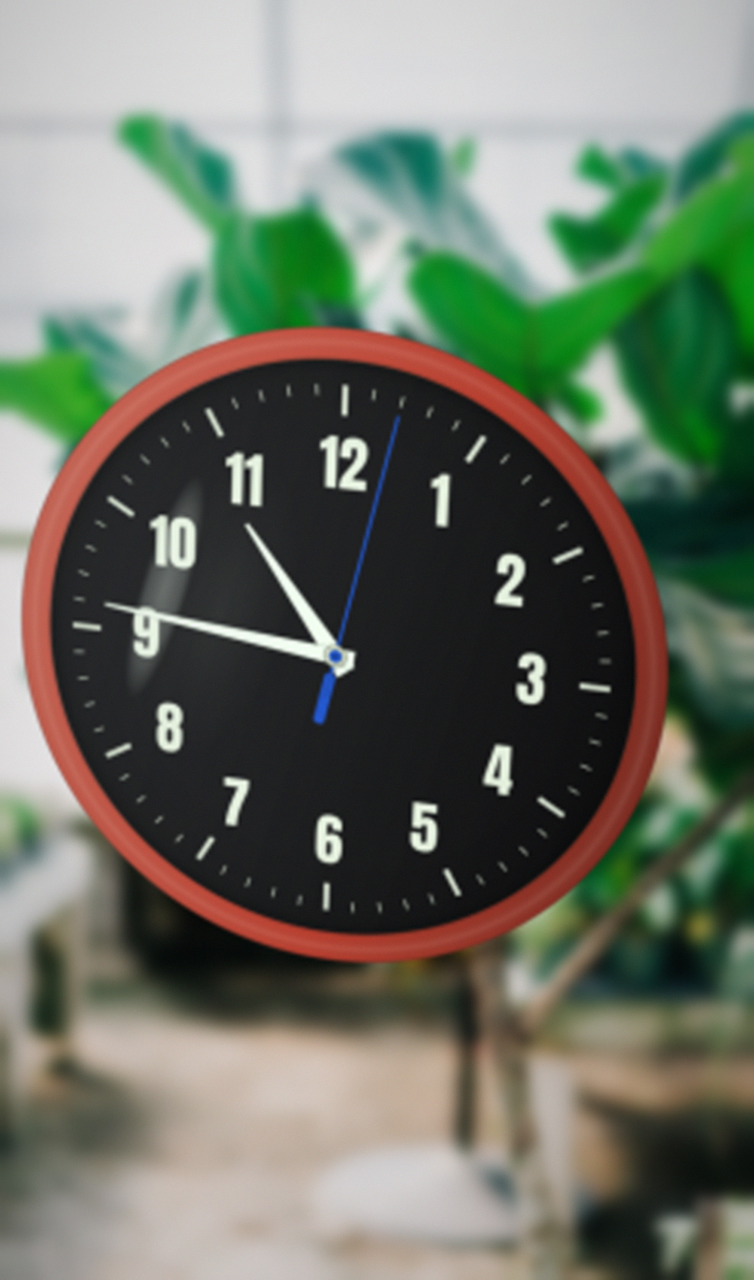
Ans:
10,46,02
